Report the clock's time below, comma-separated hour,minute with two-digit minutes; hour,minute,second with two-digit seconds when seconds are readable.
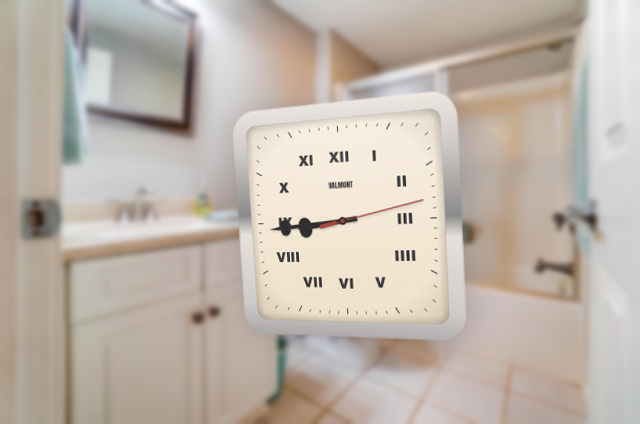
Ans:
8,44,13
